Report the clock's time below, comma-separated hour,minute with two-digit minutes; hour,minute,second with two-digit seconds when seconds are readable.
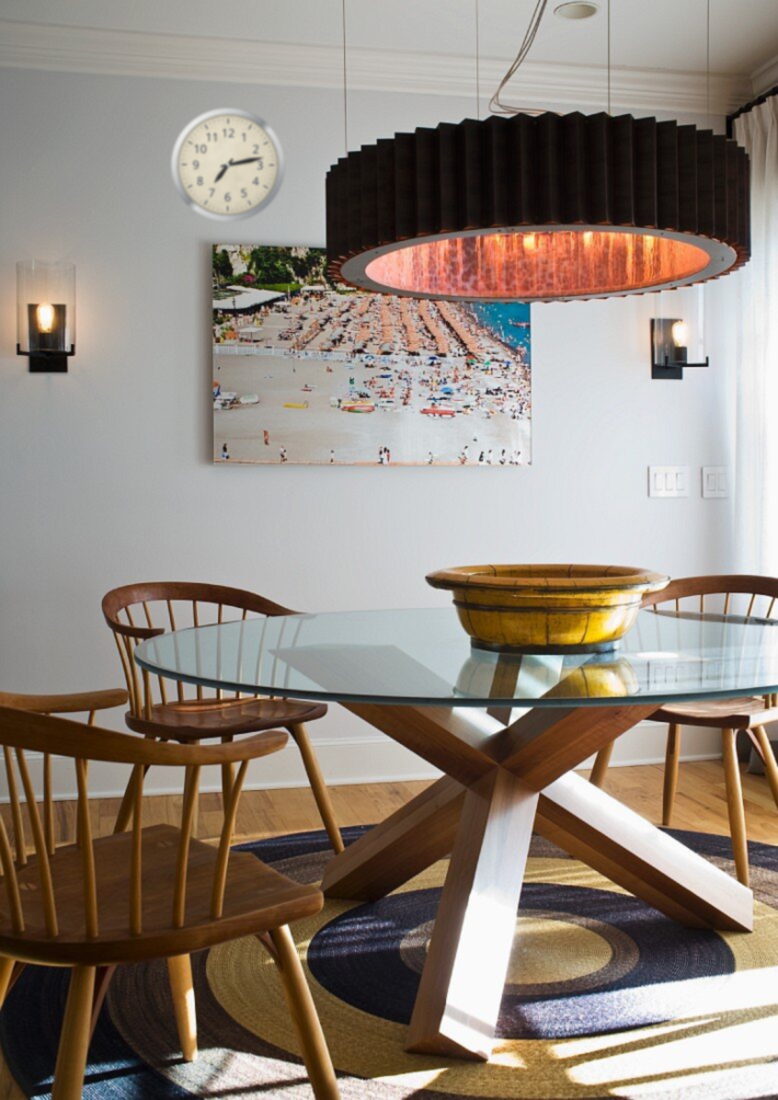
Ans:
7,13
